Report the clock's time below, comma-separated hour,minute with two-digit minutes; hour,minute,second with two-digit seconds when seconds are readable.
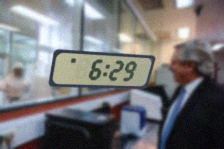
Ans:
6,29
